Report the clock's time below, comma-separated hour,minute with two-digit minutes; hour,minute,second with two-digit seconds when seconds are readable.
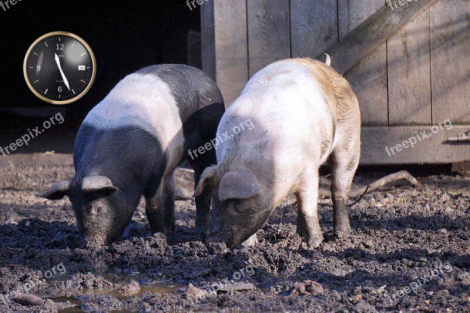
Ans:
11,26
